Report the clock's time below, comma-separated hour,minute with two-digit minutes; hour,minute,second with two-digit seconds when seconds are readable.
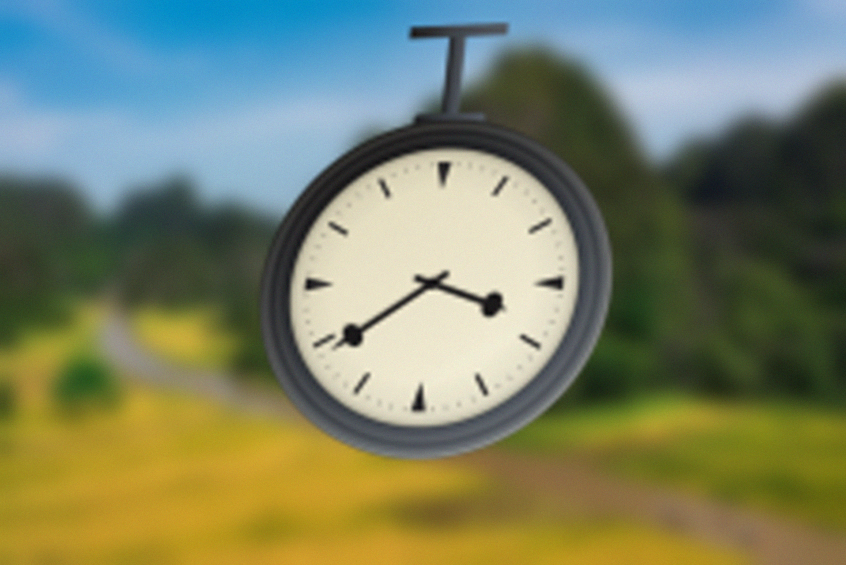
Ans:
3,39
